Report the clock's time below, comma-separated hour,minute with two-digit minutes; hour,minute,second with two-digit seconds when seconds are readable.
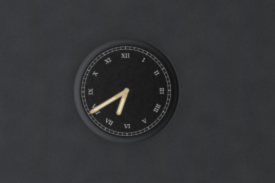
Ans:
6,40
